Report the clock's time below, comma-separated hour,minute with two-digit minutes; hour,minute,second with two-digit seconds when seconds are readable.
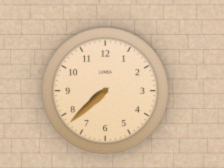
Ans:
7,38
